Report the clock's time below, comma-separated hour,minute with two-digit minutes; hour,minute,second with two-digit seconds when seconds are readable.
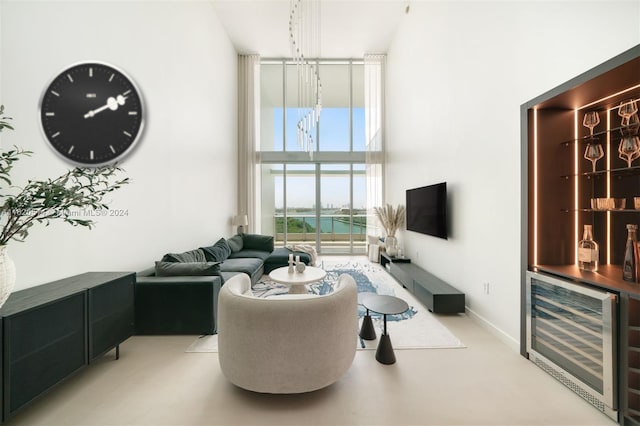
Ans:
2,11
